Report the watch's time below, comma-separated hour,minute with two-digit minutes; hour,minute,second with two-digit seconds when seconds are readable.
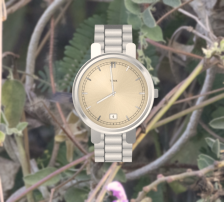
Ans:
7,59
